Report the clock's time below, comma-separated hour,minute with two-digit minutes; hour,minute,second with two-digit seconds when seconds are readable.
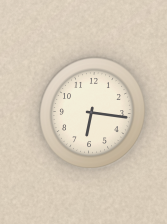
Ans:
6,16
